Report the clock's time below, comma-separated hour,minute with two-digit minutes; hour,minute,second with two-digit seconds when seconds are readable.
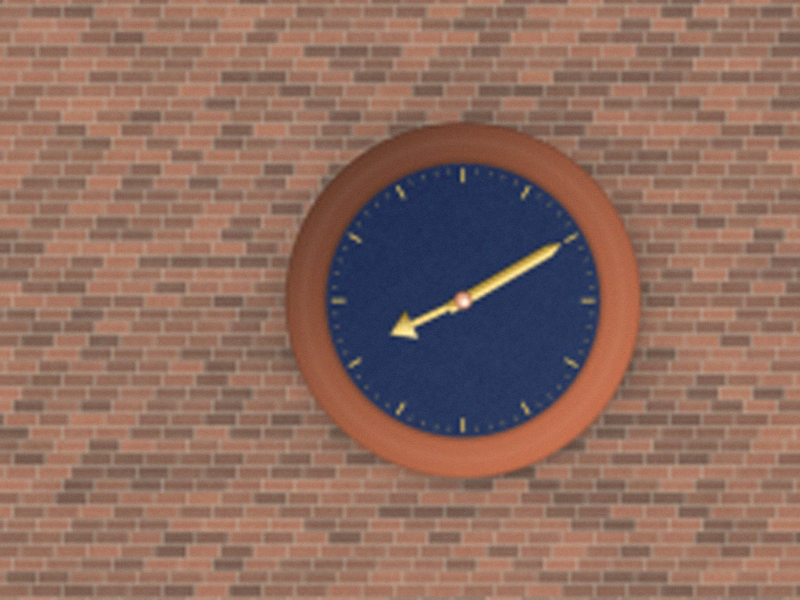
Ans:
8,10
